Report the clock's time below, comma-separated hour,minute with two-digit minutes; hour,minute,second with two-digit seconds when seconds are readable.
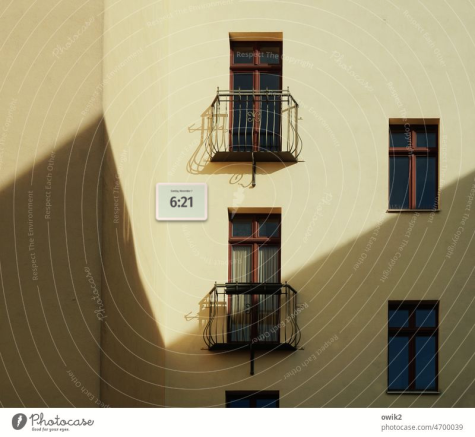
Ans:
6,21
